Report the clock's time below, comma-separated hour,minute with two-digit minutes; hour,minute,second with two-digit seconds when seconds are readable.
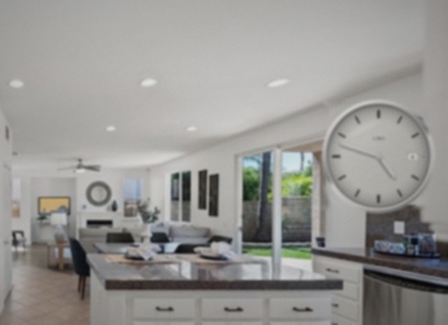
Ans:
4,48
